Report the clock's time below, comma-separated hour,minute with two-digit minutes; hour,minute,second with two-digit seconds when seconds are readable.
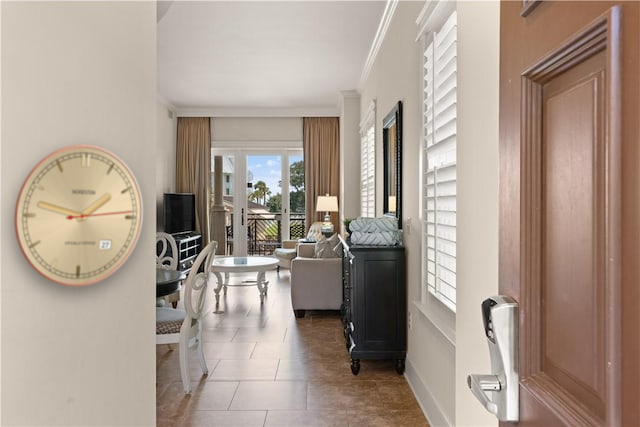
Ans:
1,47,14
